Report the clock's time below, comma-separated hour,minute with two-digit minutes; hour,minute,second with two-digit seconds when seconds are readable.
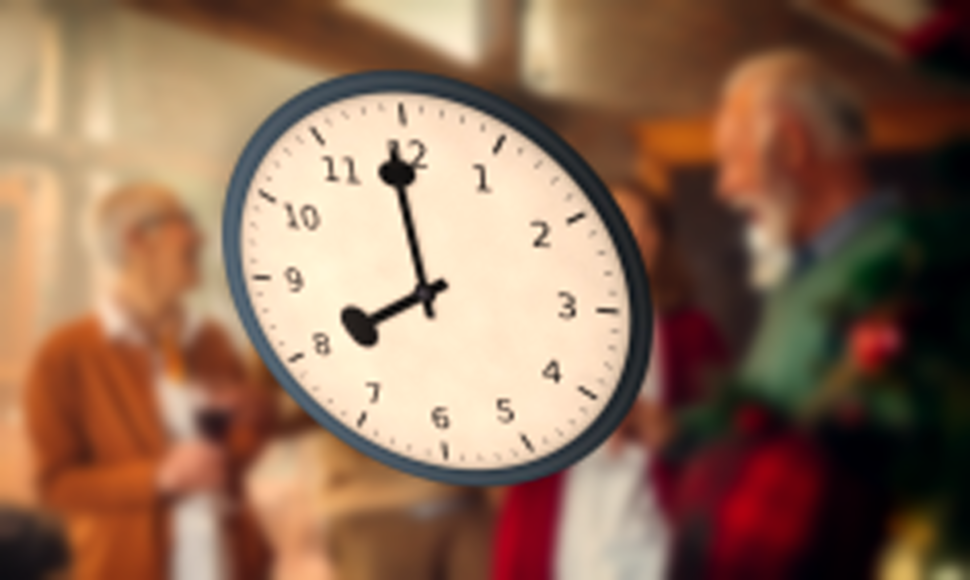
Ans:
7,59
